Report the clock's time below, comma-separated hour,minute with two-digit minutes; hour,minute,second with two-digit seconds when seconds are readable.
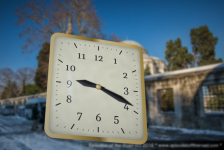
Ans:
9,19
